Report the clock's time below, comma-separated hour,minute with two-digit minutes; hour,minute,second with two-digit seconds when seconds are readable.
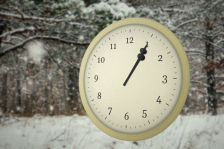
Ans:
1,05
